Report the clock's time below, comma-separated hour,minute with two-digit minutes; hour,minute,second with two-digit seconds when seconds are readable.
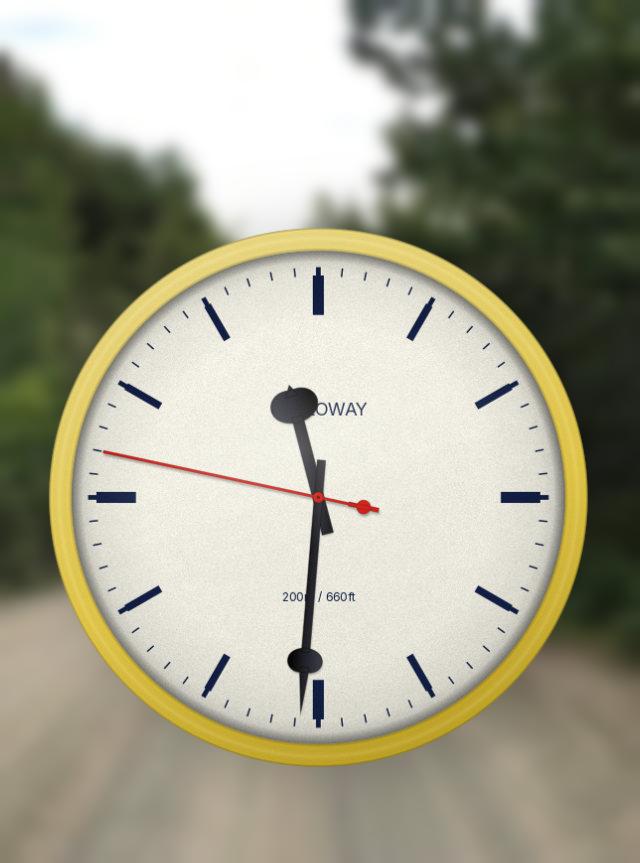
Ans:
11,30,47
